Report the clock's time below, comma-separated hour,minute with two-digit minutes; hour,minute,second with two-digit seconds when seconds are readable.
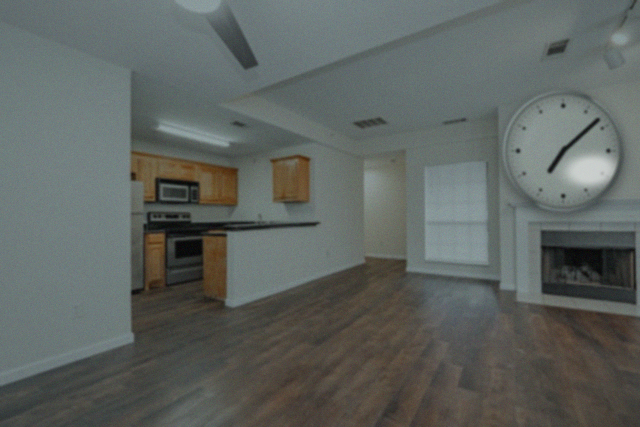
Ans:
7,08
